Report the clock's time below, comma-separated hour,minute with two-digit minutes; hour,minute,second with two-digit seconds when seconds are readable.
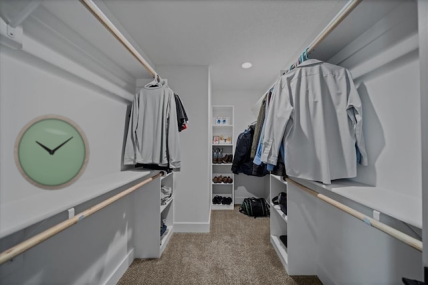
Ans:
10,09
